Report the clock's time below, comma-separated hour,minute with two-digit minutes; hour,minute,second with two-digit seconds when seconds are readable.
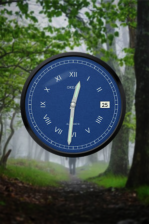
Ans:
12,31
